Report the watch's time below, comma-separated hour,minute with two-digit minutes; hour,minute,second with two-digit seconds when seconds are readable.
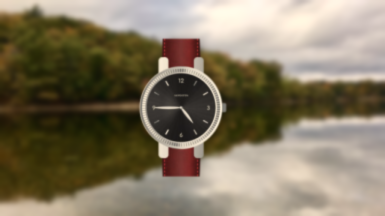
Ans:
4,45
